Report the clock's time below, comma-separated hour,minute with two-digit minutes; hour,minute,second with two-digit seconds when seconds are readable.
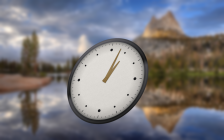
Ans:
1,03
